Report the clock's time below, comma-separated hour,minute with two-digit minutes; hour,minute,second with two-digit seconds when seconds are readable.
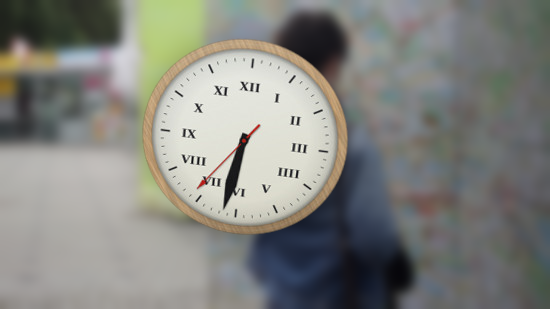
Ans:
6,31,36
